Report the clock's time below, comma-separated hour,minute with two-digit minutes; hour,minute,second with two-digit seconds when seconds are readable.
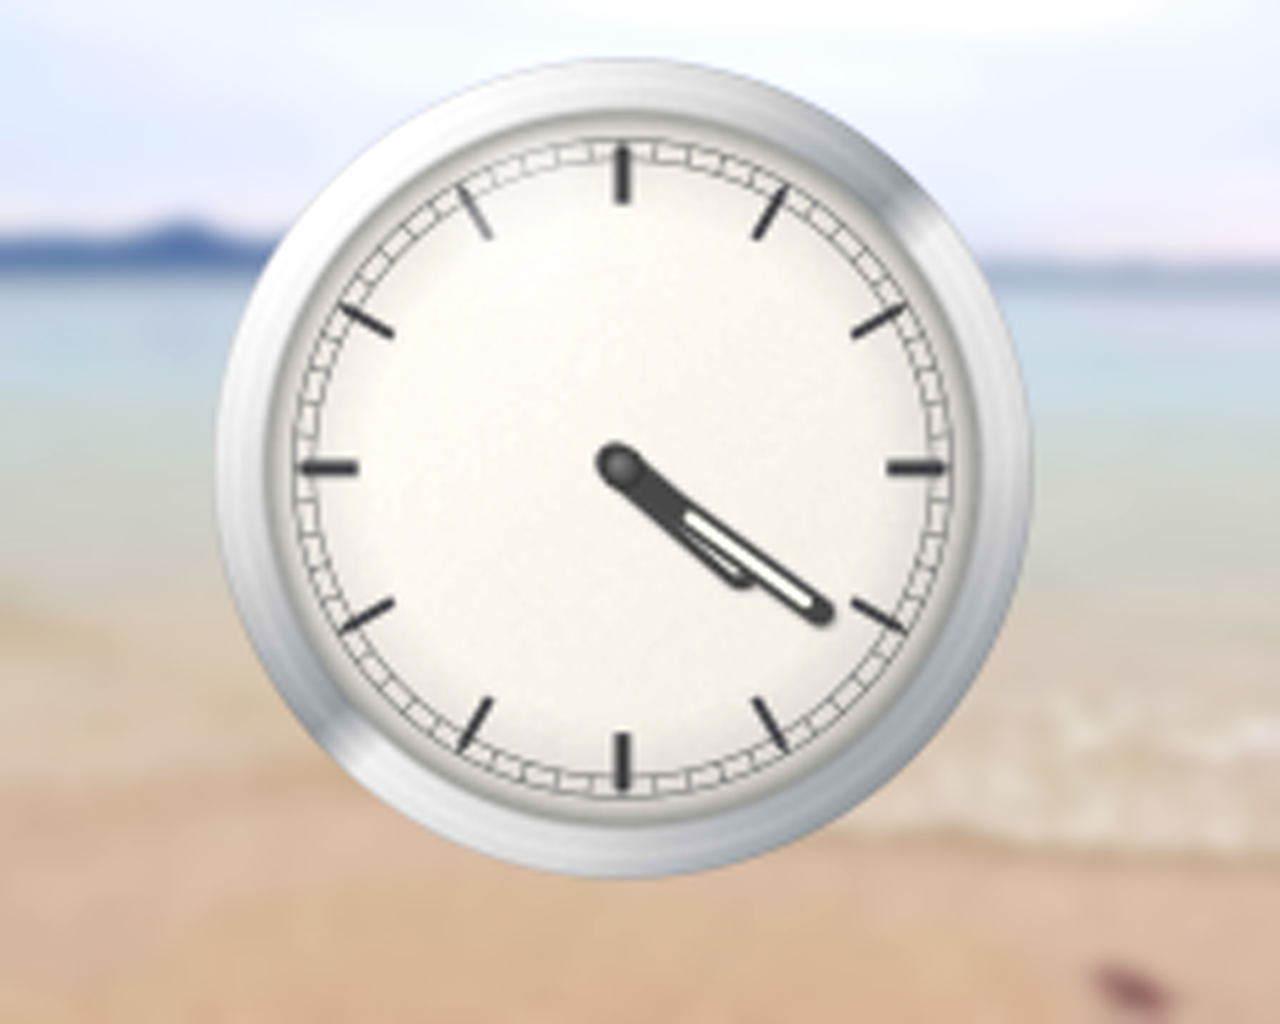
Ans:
4,21
